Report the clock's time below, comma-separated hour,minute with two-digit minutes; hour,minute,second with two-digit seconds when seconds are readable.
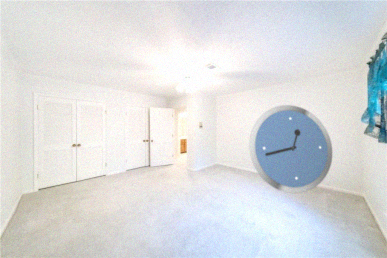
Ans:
12,43
